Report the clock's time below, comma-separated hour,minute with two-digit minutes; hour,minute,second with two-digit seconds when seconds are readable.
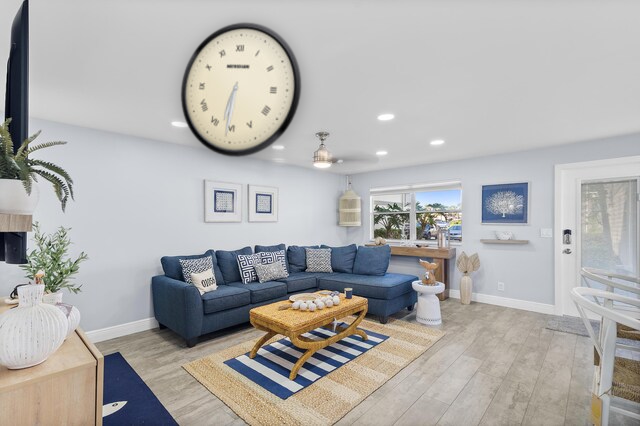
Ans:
6,31
